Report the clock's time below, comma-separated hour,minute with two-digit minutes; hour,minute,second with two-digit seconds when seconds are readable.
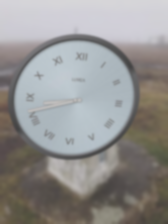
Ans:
8,42
